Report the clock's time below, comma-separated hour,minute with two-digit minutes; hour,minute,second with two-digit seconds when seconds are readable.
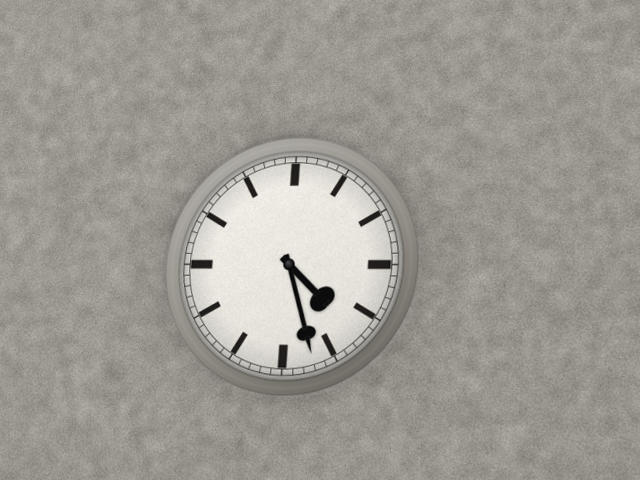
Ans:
4,27
